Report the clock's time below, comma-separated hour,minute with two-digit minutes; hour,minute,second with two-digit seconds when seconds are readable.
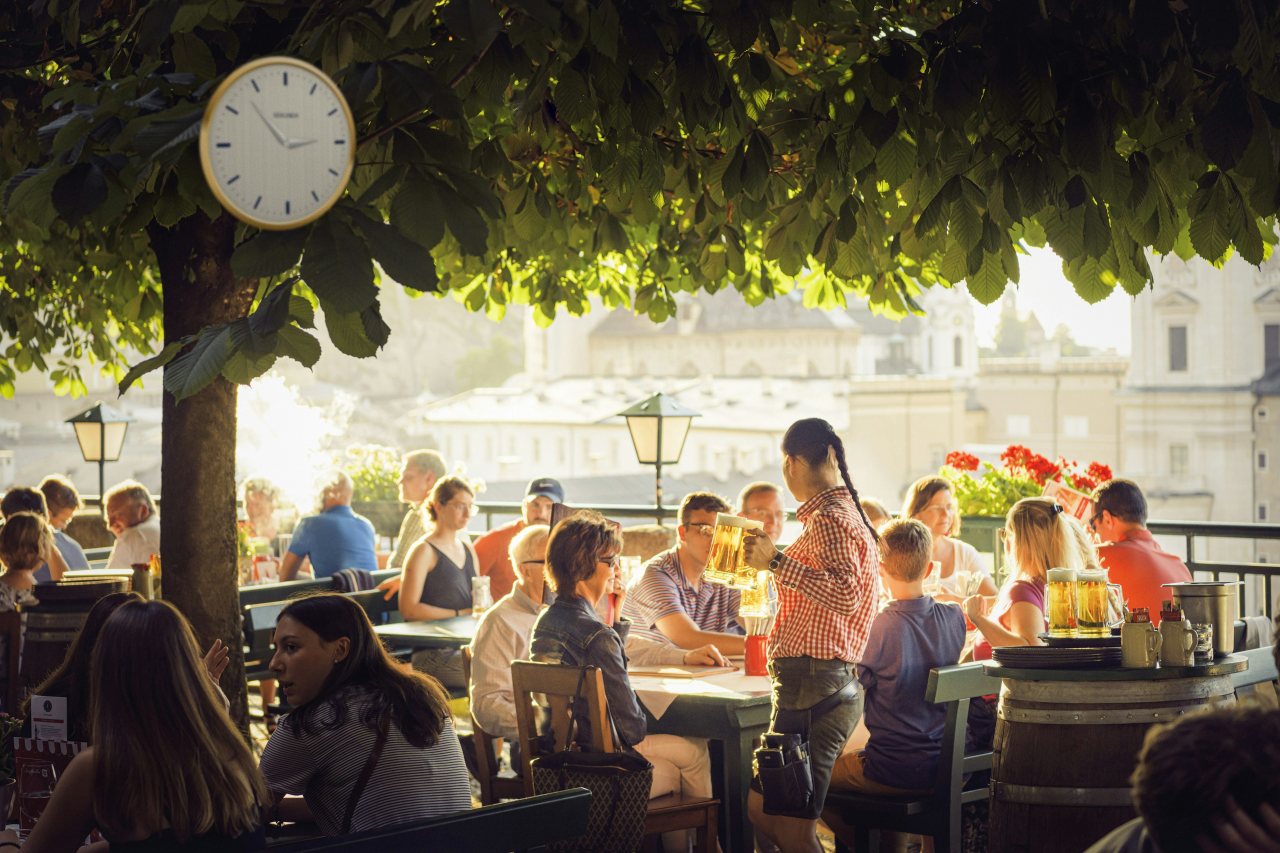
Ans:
2,53
